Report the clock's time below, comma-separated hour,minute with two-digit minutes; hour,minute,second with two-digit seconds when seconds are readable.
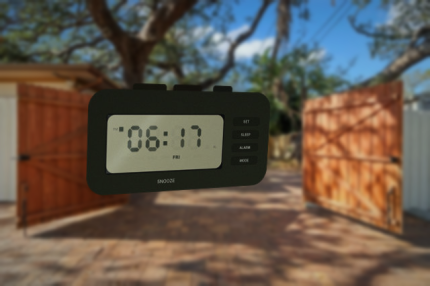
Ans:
6,17
